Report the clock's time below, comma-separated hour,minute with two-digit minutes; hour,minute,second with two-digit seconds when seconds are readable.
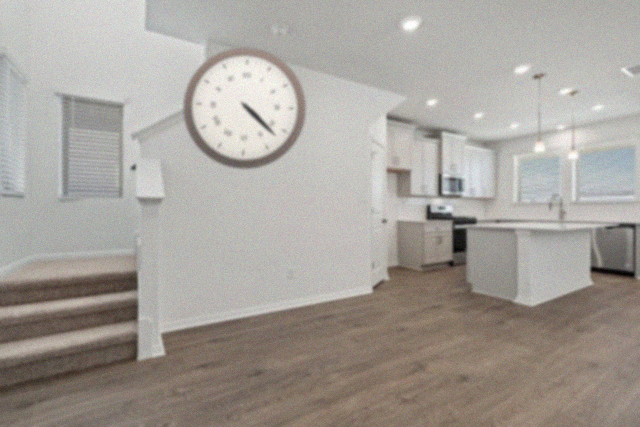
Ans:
4,22
